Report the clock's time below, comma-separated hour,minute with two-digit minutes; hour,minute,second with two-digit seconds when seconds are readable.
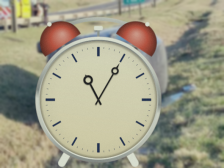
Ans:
11,05
